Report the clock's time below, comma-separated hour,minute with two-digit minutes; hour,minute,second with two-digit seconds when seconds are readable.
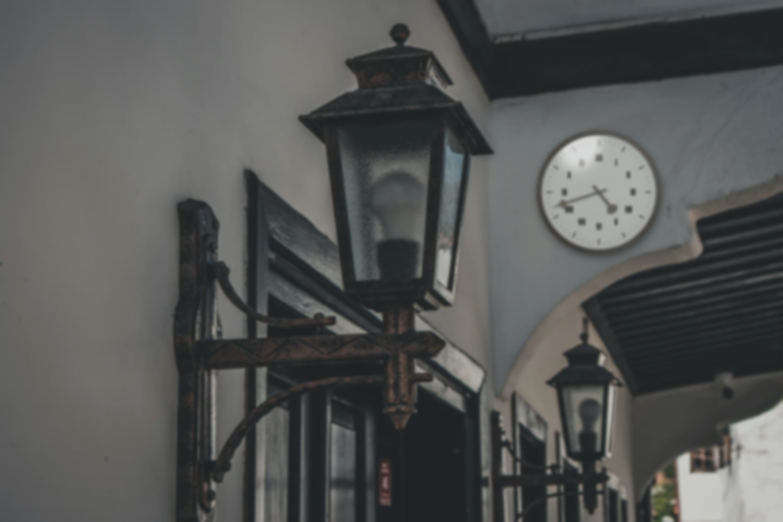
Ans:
4,42
